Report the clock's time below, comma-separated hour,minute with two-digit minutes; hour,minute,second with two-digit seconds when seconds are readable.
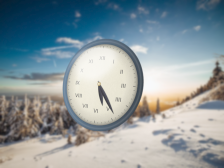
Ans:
5,24
